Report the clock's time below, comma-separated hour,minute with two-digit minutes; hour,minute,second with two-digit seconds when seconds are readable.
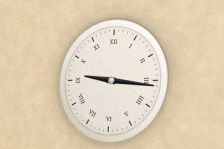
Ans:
9,16
